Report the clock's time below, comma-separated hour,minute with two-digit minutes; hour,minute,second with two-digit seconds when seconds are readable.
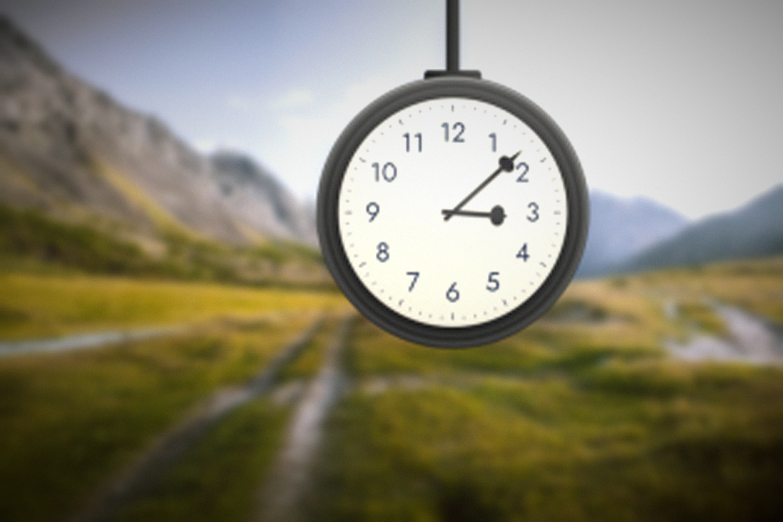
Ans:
3,08
